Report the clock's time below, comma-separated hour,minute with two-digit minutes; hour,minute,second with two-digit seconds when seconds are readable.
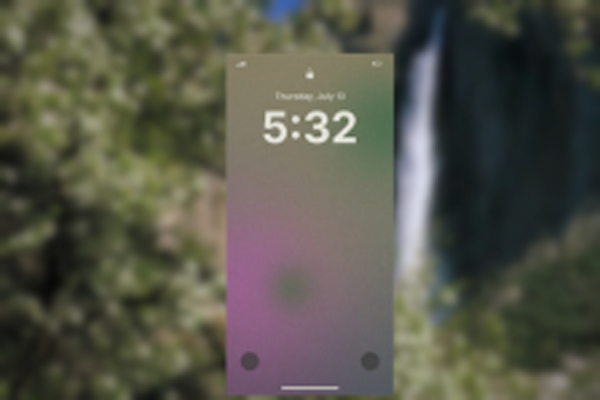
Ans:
5,32
